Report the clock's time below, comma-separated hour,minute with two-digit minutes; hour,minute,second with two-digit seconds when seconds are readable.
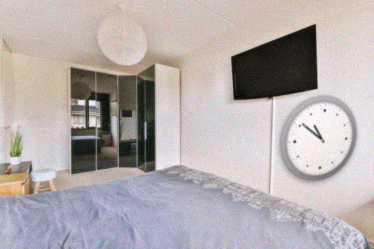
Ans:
10,51
